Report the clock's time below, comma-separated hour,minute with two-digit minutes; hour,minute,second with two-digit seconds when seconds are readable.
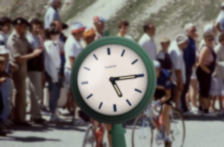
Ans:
5,15
